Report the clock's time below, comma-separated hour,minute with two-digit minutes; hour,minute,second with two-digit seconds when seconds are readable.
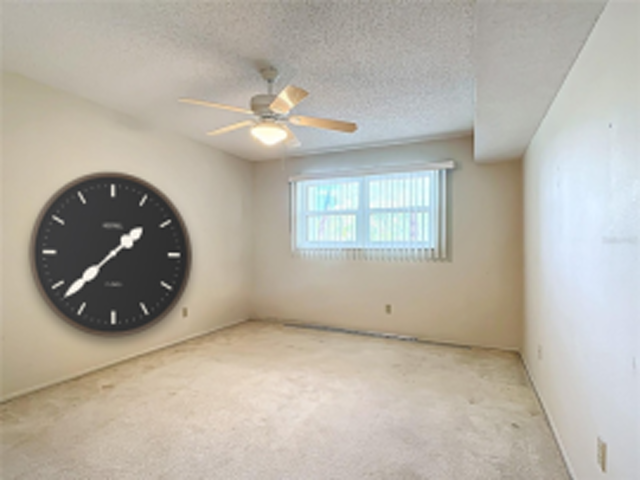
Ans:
1,38
